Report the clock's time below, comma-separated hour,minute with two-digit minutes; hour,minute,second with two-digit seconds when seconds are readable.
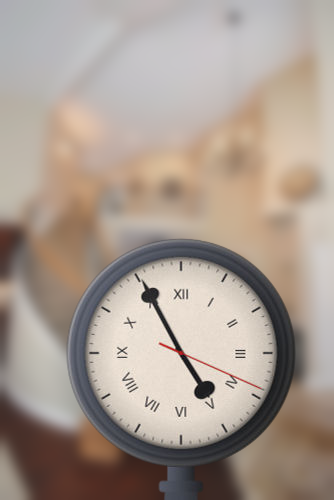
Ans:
4,55,19
